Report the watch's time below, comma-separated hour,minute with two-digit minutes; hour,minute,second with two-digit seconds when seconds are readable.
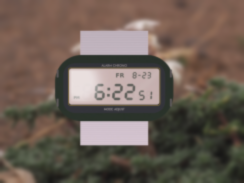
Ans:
6,22,51
